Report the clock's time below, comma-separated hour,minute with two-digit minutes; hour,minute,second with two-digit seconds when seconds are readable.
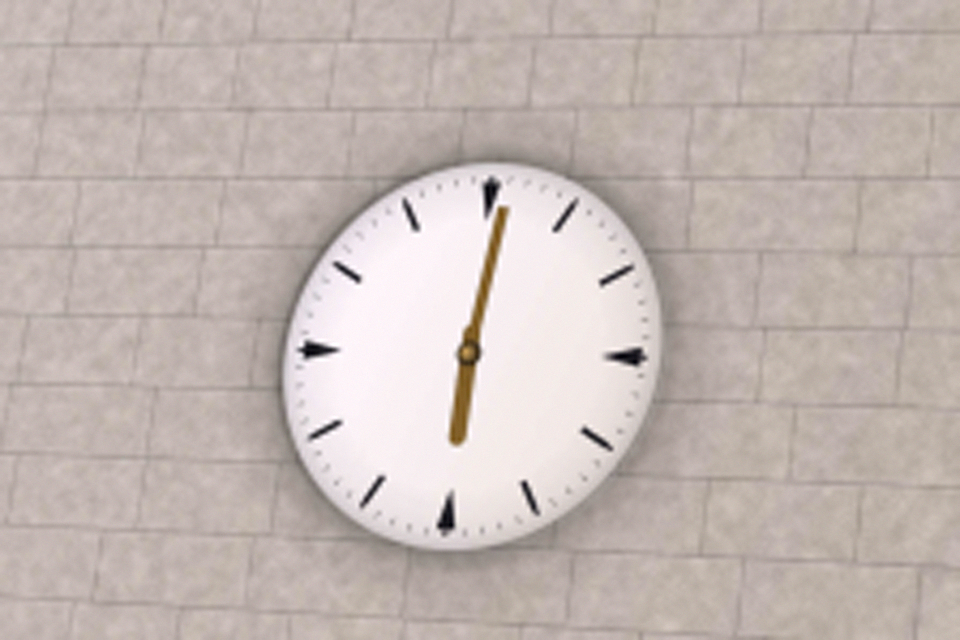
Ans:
6,01
